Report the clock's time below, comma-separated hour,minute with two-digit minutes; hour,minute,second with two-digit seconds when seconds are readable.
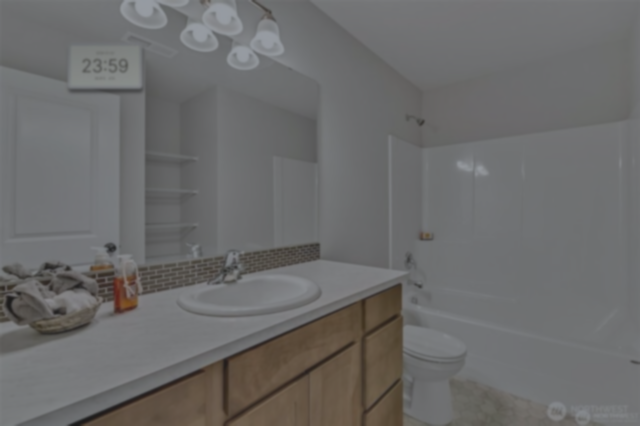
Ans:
23,59
